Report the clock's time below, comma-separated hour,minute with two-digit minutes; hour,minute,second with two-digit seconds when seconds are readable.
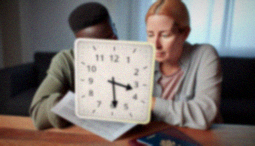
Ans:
3,29
